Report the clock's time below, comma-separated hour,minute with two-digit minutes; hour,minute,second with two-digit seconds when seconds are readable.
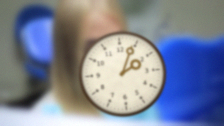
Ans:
2,04
